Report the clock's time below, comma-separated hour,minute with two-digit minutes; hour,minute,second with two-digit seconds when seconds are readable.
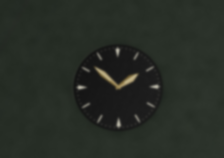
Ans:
1,52
